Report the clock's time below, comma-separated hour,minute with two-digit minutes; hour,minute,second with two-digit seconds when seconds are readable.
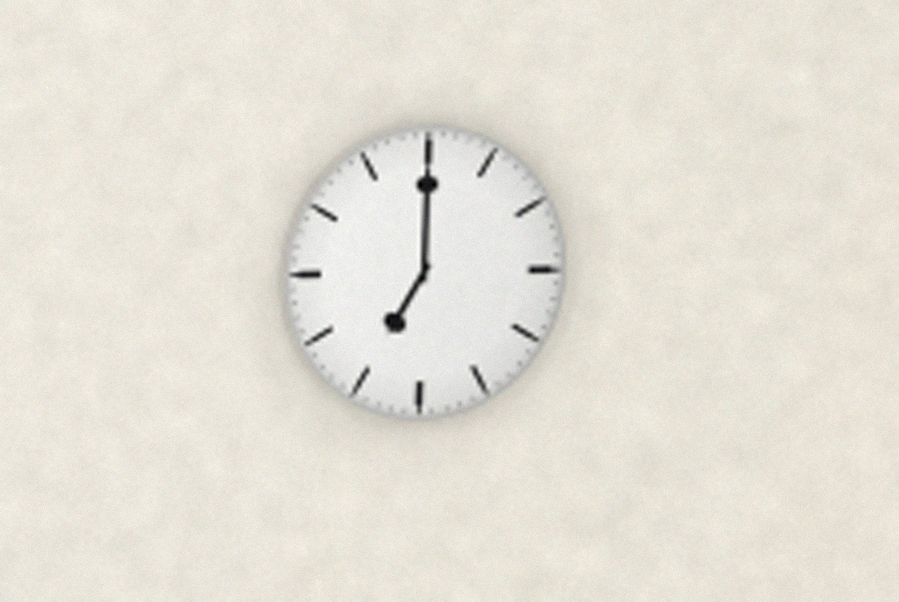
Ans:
7,00
